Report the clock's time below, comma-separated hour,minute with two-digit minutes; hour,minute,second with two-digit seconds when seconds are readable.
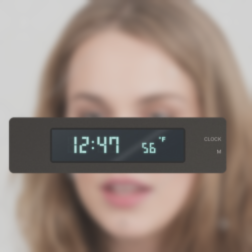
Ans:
12,47
